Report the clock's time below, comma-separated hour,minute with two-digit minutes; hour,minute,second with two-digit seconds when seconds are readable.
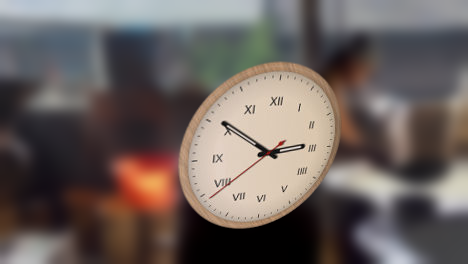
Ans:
2,50,39
